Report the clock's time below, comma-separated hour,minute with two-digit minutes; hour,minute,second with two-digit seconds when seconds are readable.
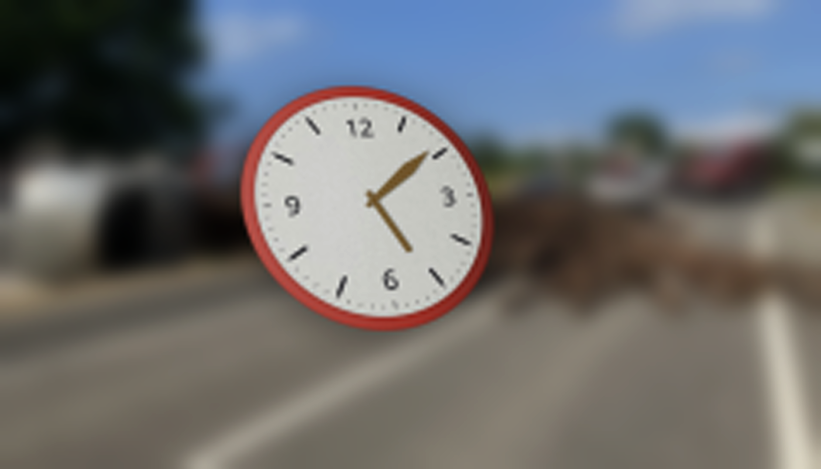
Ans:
5,09
